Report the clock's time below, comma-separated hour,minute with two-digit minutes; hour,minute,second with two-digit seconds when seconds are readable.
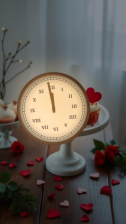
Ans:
11,59
